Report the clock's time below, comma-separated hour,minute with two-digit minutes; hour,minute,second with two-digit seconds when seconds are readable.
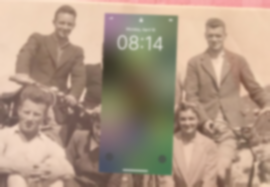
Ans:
8,14
